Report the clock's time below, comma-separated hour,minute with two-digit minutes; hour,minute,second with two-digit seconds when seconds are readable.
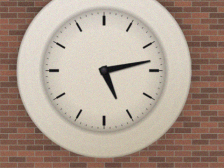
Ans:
5,13
